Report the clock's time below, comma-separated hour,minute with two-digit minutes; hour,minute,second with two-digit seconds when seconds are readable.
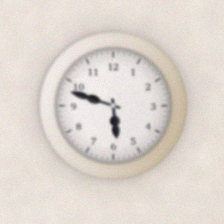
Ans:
5,48
